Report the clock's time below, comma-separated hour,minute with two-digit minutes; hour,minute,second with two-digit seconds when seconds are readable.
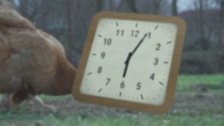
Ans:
6,04
